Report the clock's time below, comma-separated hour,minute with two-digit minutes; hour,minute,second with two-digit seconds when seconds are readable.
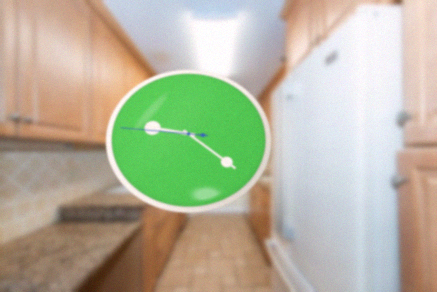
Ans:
9,21,46
